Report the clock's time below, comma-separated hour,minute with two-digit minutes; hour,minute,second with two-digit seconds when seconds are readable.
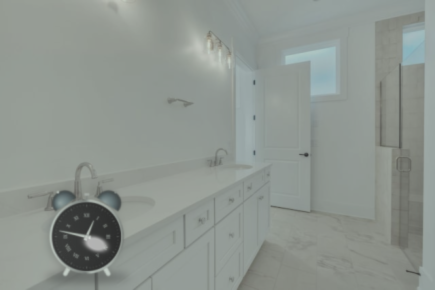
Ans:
12,47
